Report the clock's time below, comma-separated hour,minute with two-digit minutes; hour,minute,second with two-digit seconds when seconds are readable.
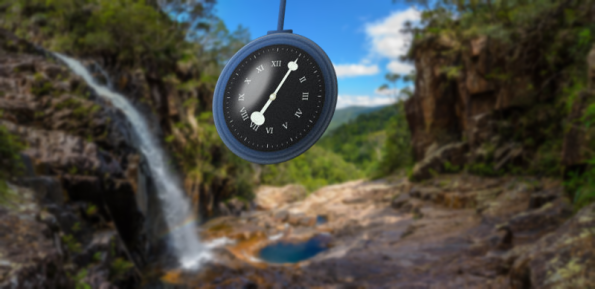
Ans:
7,05
